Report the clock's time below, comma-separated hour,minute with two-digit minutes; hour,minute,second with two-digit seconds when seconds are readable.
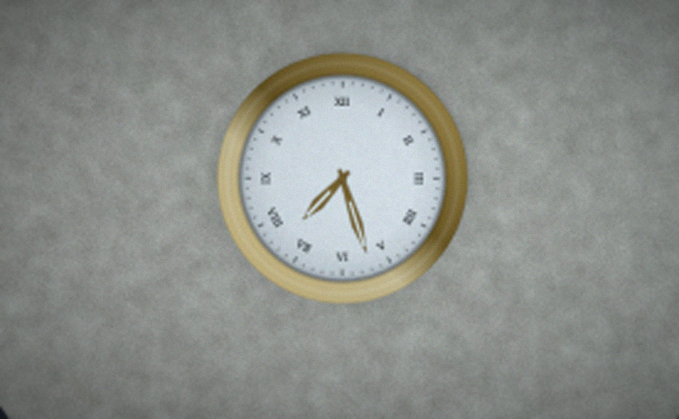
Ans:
7,27
